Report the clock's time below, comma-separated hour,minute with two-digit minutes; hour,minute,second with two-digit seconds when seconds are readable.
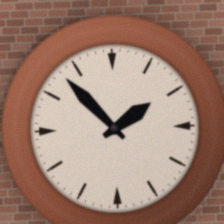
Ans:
1,53
